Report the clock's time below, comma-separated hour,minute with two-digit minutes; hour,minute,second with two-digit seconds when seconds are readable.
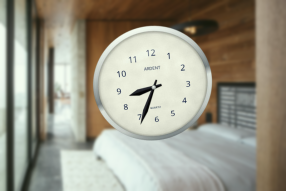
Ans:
8,34
